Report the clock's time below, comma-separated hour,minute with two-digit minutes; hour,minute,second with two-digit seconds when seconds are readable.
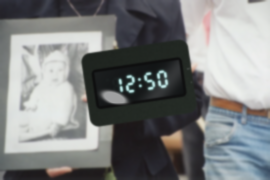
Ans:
12,50
